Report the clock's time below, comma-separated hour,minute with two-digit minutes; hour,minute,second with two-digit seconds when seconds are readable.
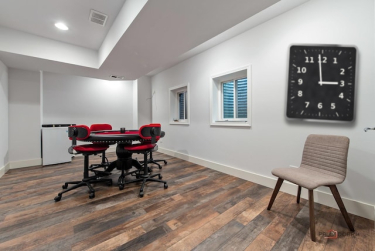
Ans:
2,59
